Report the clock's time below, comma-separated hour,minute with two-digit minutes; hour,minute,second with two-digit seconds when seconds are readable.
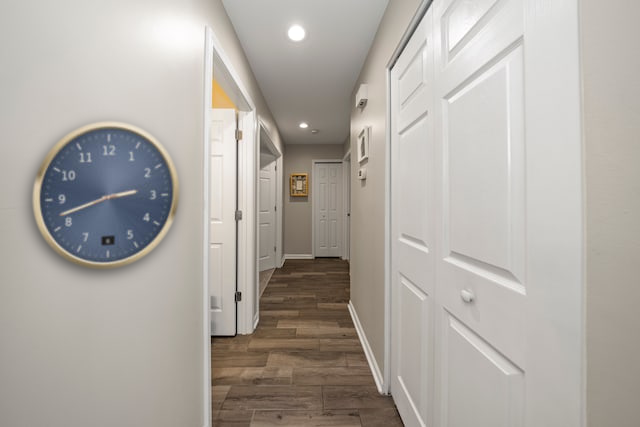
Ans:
2,42
